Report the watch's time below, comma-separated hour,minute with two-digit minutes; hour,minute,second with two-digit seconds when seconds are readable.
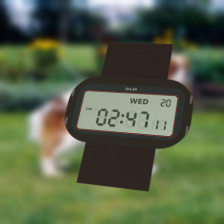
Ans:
2,47,11
